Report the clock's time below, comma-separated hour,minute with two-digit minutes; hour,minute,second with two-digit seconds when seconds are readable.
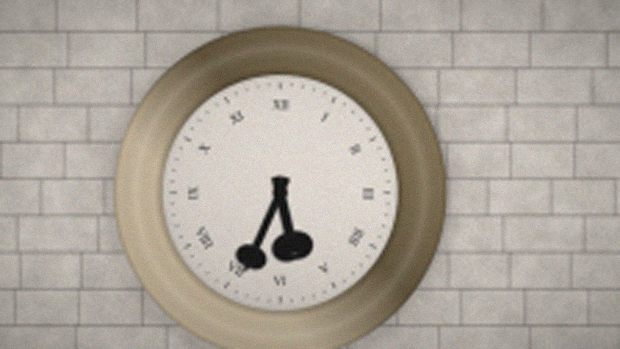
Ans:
5,34
